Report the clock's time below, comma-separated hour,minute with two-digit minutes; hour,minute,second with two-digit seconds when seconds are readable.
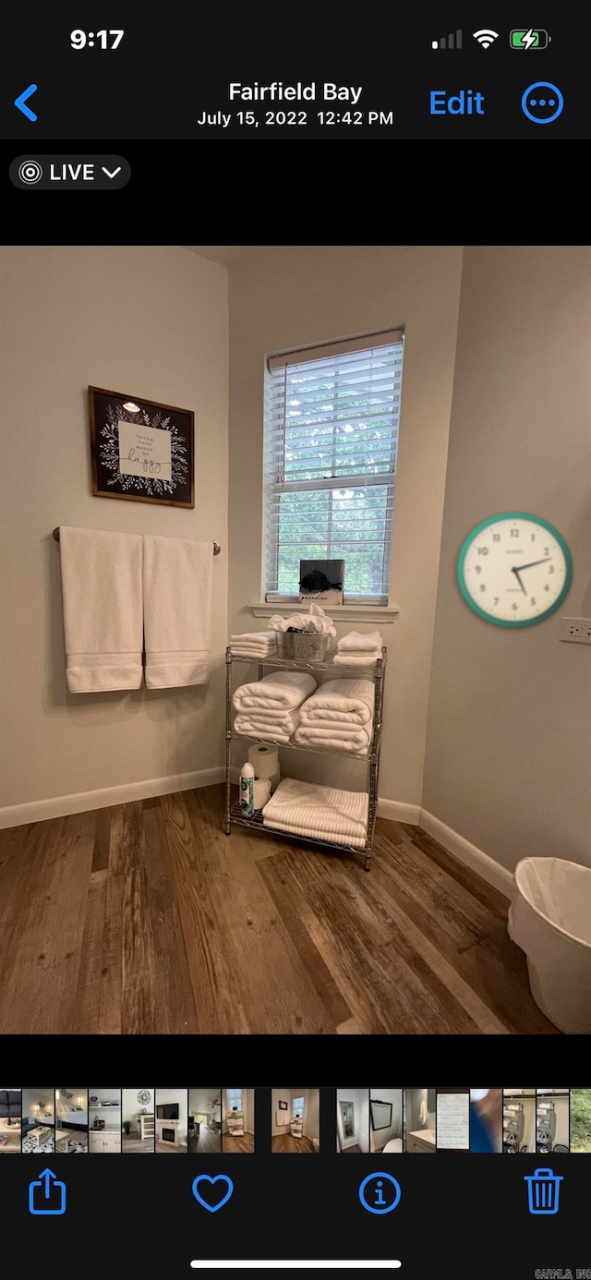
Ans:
5,12
